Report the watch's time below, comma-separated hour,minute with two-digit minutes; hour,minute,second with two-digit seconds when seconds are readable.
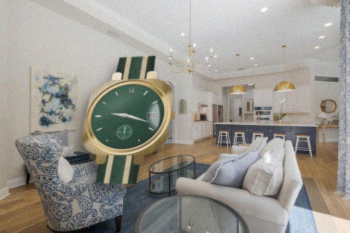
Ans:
9,18
